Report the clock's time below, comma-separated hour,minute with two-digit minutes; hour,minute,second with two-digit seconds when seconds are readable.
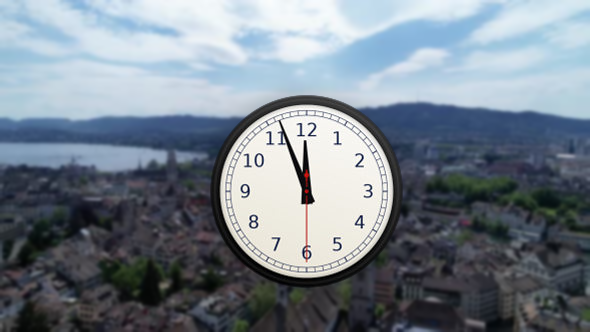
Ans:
11,56,30
